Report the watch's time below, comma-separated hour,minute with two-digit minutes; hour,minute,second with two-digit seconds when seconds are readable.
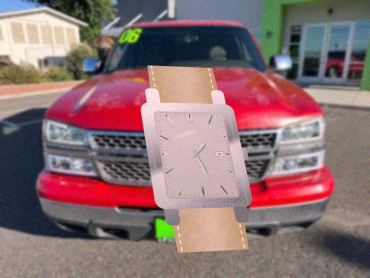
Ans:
1,27
